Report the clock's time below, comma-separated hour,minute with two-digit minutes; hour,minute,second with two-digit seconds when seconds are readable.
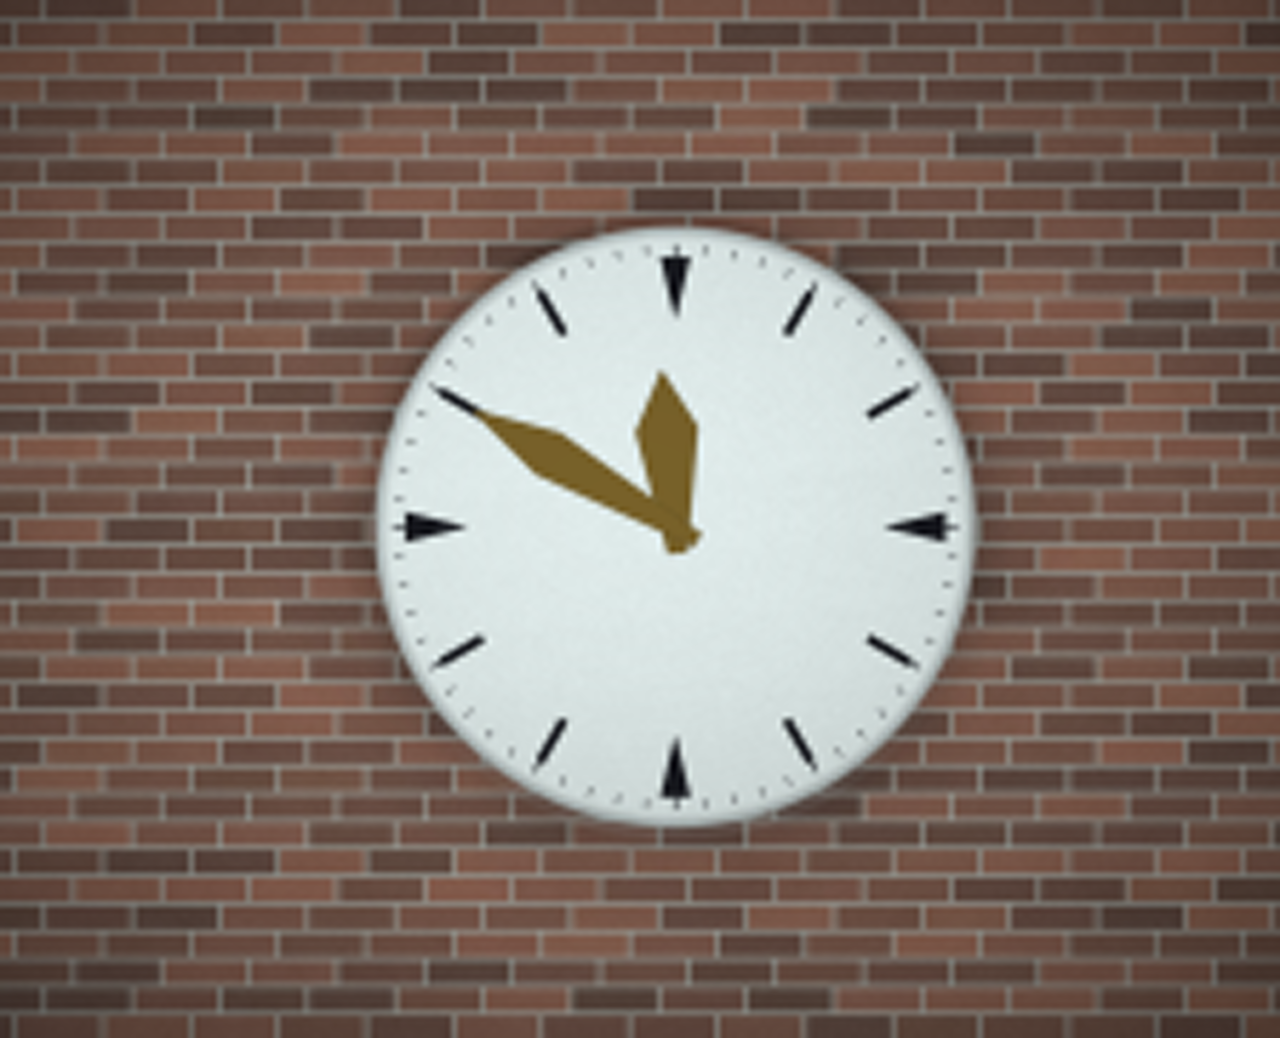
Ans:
11,50
